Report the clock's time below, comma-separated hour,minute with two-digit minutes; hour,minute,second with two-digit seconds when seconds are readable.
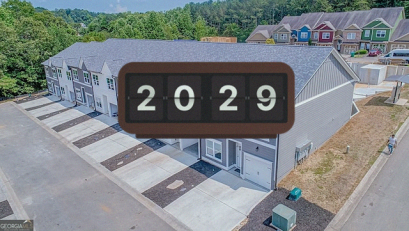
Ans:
20,29
